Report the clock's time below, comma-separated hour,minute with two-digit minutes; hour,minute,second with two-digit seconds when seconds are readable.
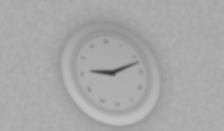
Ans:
9,12
